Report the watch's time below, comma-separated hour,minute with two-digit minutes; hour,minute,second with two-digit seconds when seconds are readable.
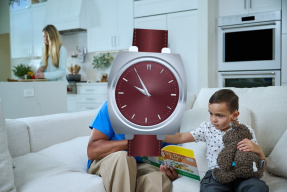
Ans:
9,55
